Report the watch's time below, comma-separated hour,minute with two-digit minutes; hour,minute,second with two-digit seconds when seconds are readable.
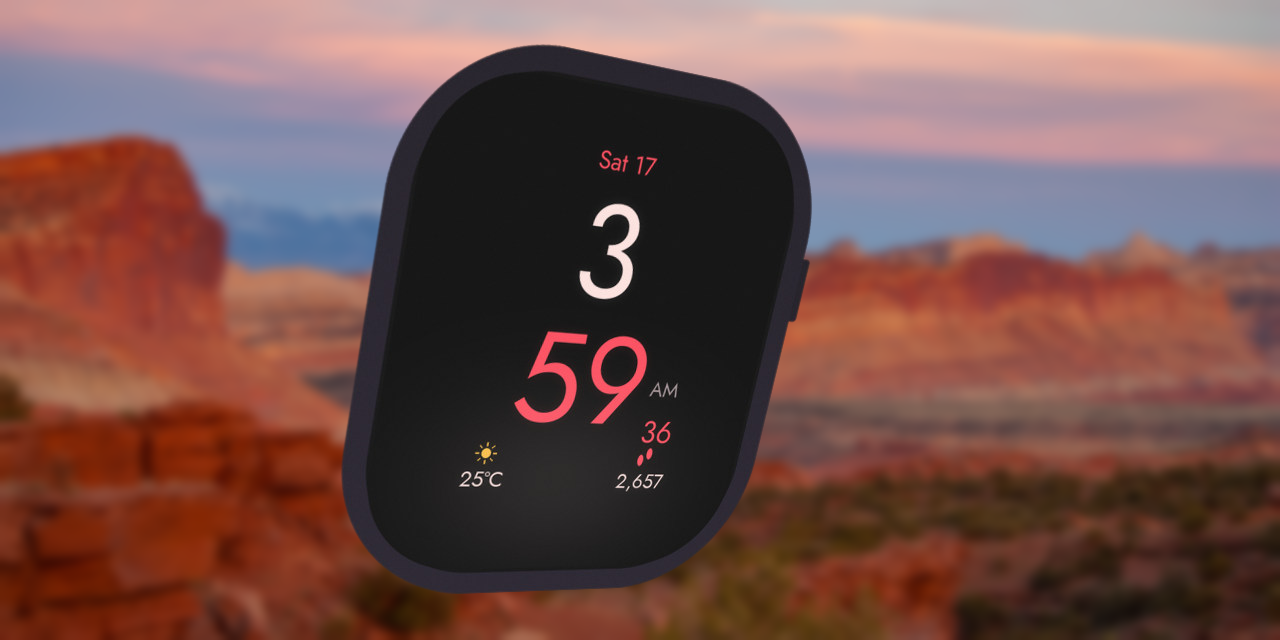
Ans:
3,59,36
